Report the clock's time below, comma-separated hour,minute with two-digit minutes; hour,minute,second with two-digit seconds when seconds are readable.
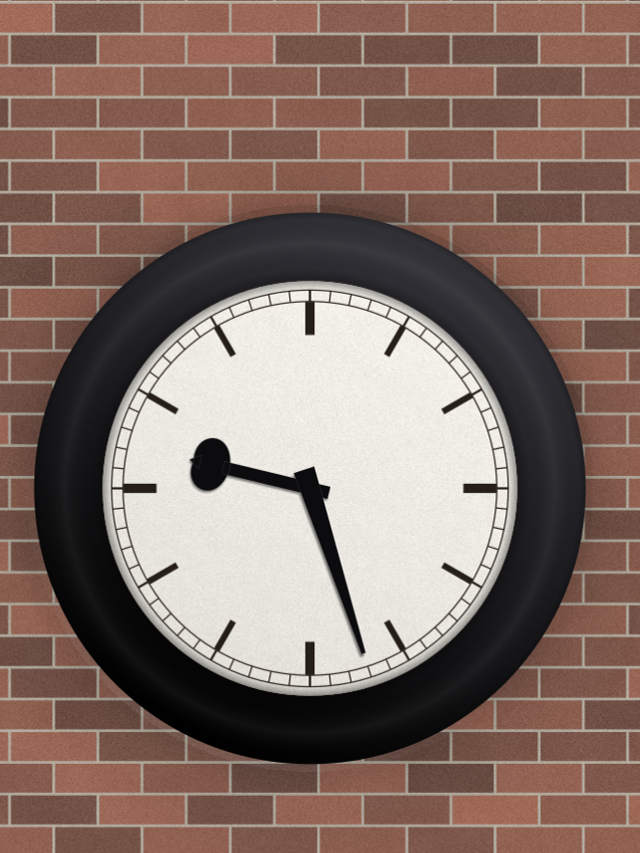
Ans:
9,27
